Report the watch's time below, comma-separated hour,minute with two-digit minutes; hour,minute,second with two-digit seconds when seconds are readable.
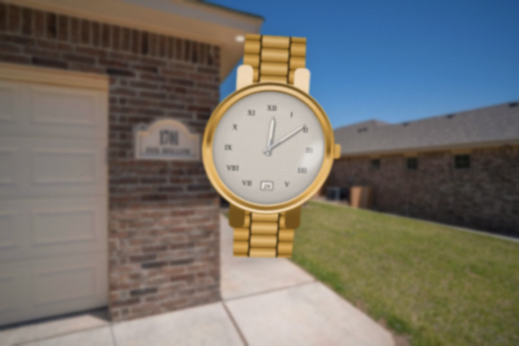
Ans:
12,09
